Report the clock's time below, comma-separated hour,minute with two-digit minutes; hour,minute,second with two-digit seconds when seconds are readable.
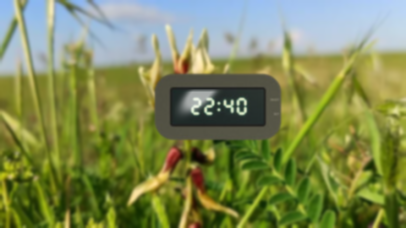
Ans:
22,40
